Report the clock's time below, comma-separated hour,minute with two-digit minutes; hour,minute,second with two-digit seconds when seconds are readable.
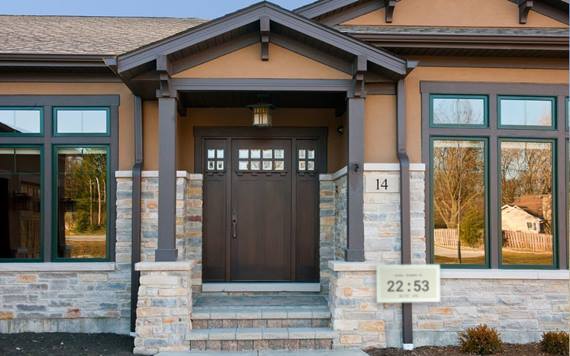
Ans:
22,53
